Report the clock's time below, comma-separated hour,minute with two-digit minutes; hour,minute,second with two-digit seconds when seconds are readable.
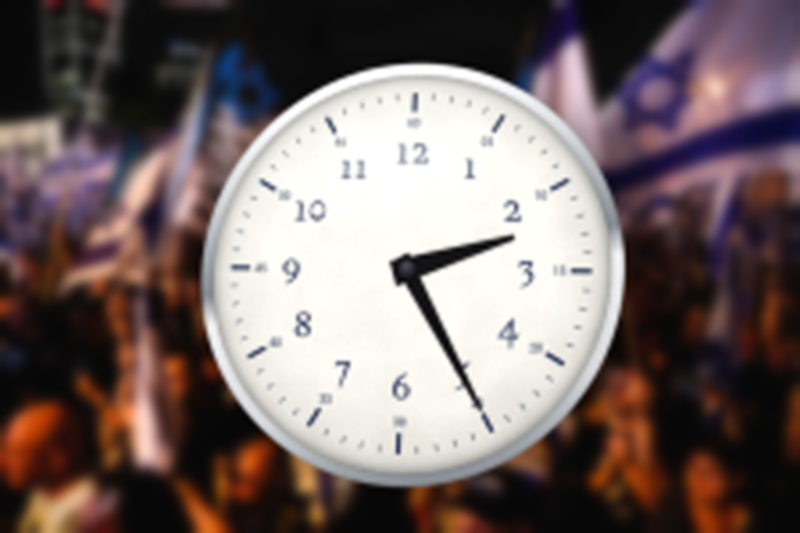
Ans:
2,25
